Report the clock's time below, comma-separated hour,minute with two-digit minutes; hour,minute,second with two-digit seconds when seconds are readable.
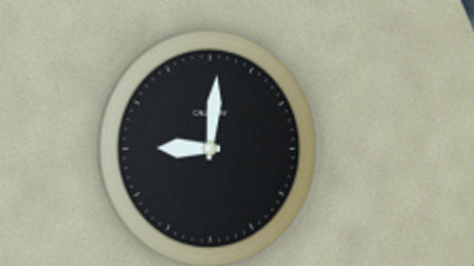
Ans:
9,01
